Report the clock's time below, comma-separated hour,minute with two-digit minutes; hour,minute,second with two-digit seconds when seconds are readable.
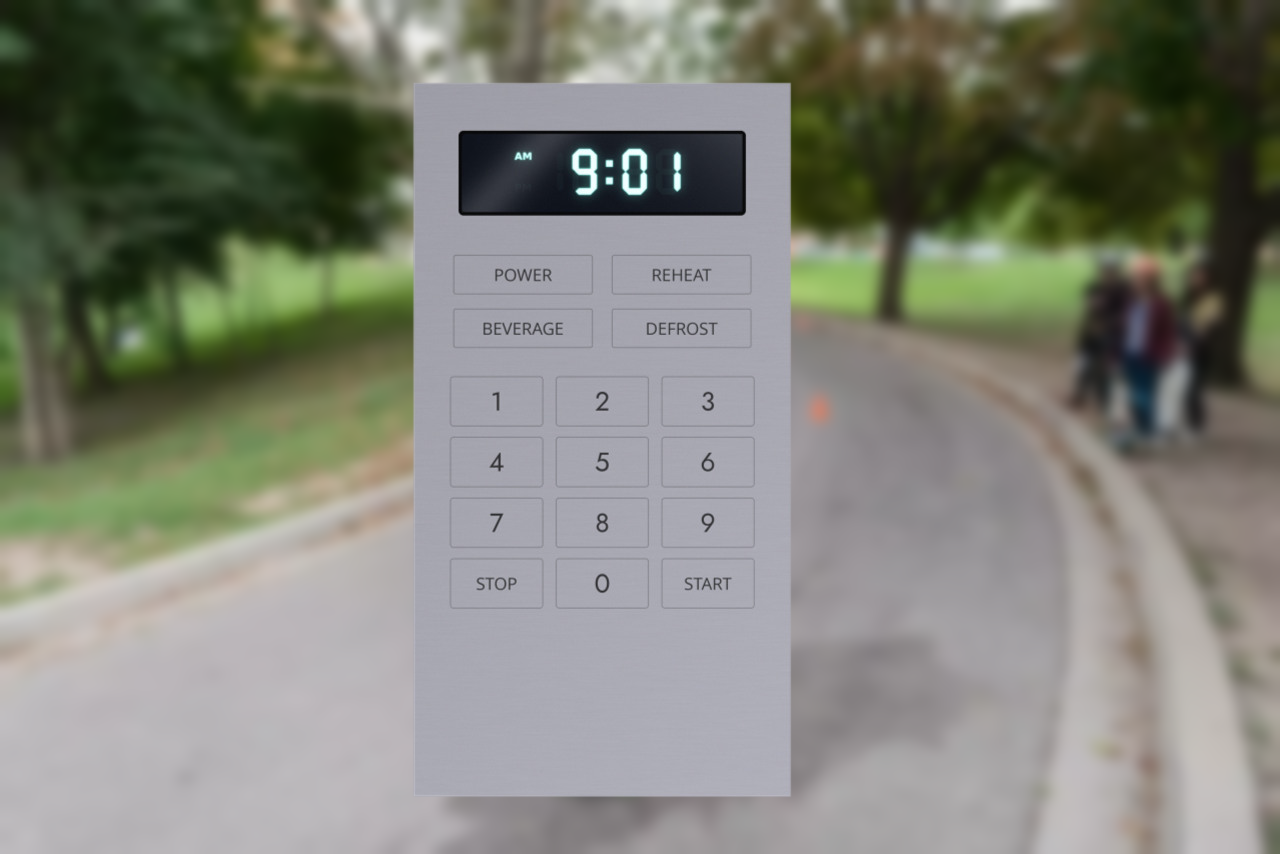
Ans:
9,01
